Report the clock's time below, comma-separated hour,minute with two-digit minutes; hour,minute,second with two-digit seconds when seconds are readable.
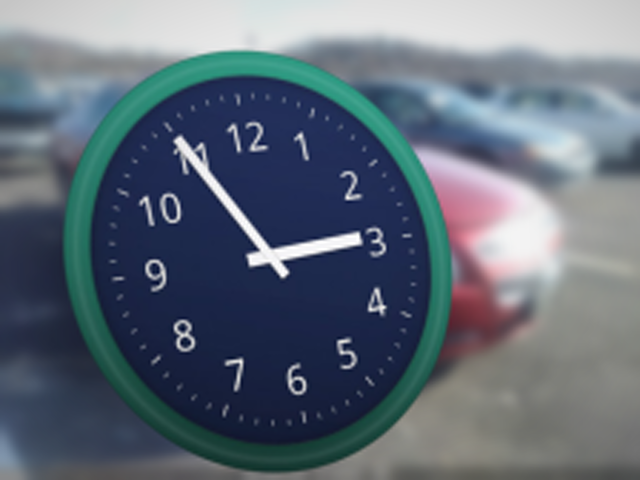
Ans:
2,55
